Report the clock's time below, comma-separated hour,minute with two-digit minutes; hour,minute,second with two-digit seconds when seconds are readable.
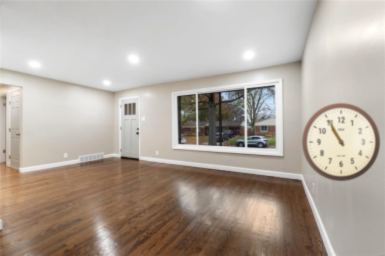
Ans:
10,55
